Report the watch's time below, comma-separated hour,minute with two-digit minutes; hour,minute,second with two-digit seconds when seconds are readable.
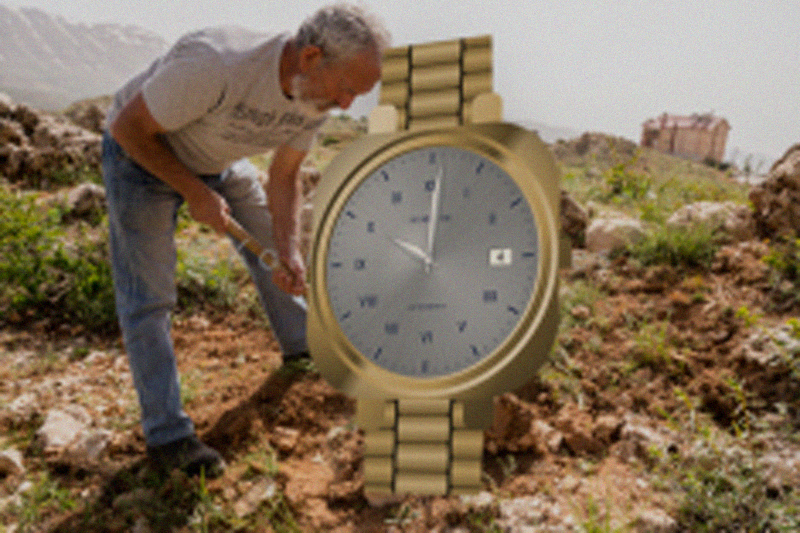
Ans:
10,01
